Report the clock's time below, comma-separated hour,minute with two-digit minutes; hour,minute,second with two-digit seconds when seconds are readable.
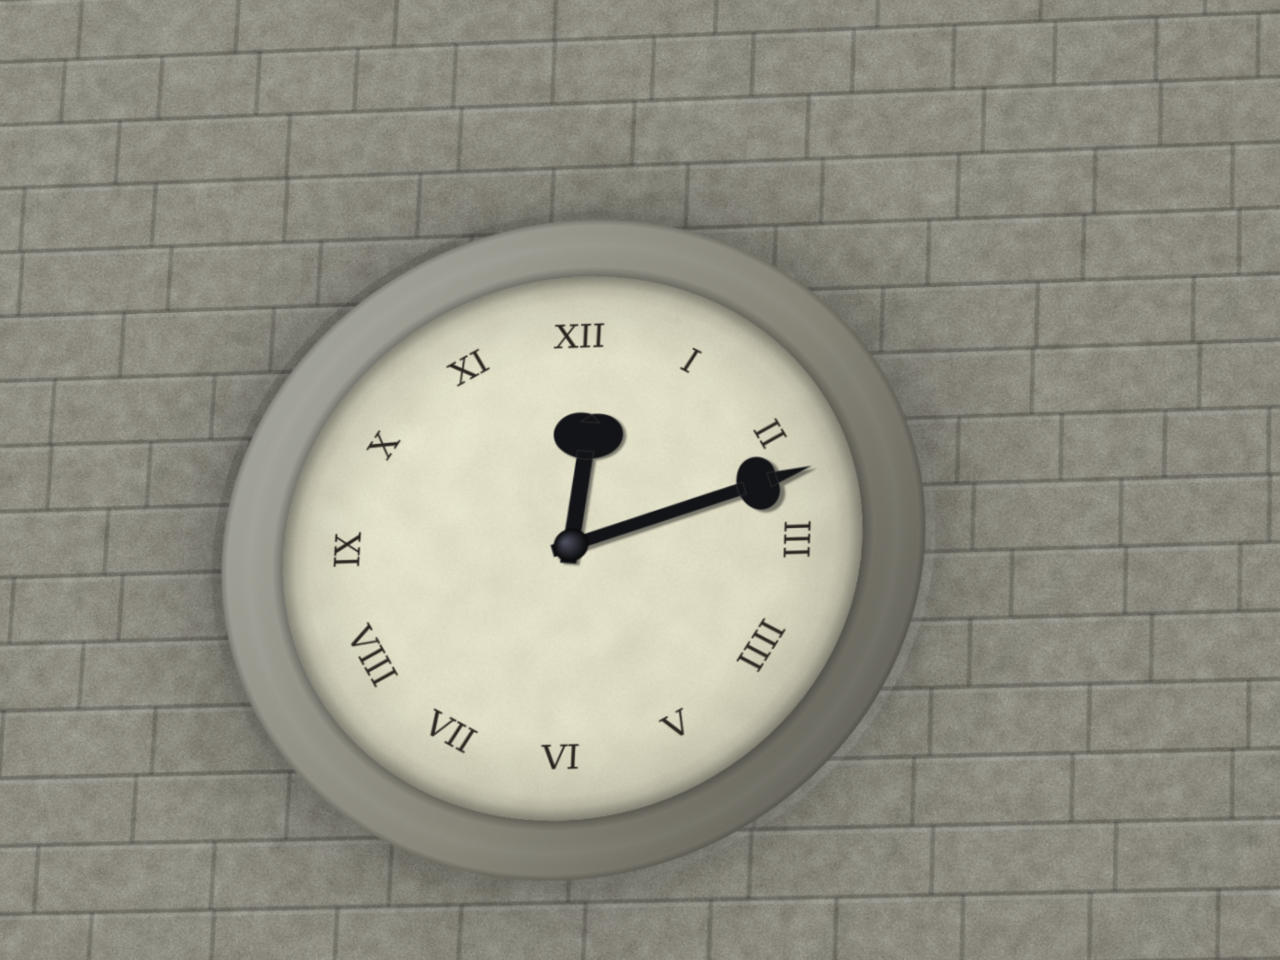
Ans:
12,12
